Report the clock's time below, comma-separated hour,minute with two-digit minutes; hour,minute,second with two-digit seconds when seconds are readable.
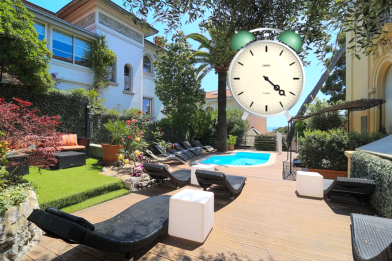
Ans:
4,22
